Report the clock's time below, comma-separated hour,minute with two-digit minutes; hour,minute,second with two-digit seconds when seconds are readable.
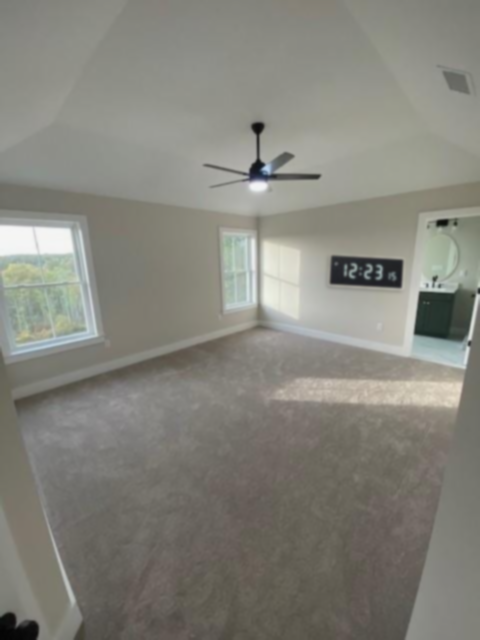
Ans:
12,23
